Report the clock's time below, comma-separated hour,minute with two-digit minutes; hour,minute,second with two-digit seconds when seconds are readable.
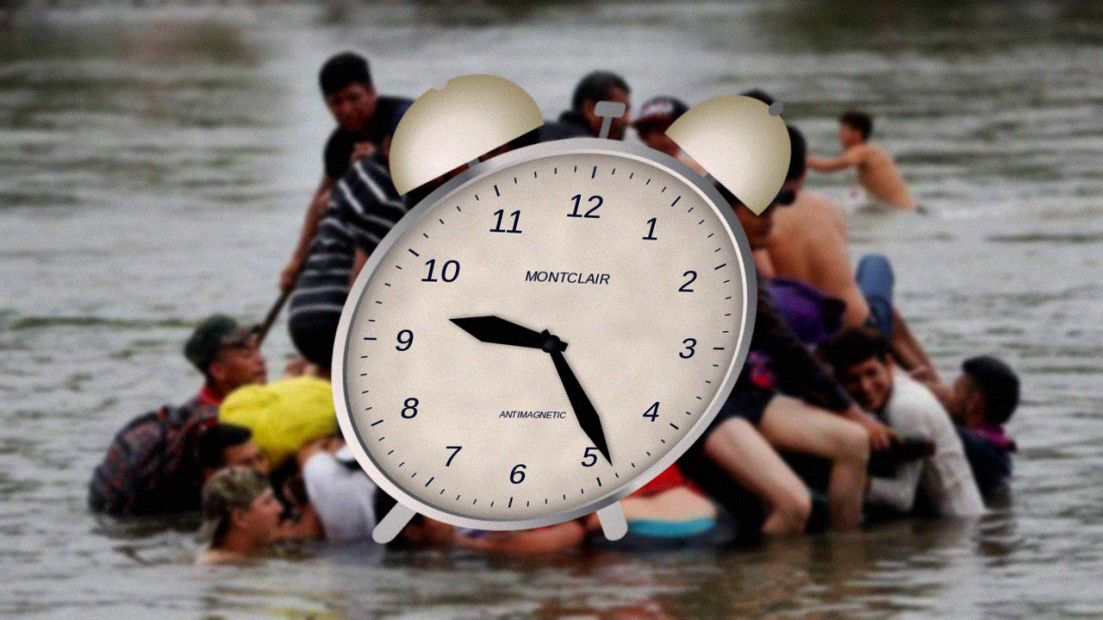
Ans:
9,24
